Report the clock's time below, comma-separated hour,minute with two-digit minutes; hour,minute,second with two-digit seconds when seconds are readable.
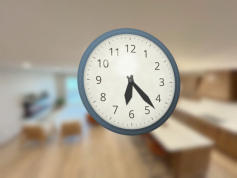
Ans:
6,23
